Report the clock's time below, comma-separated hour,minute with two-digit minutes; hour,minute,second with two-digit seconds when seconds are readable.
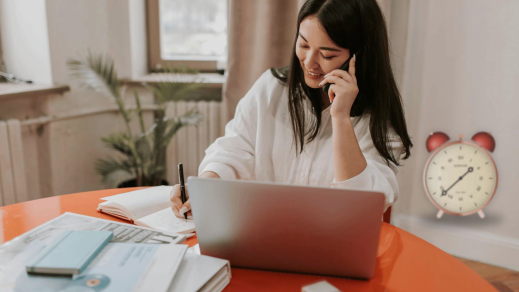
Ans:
1,38
